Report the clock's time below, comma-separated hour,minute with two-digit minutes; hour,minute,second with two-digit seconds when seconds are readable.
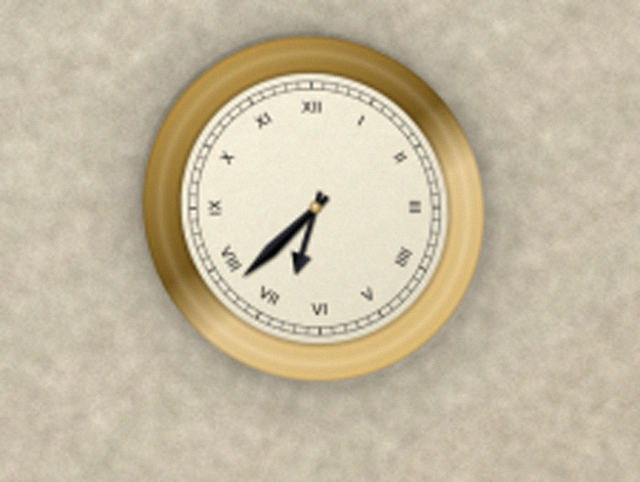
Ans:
6,38
